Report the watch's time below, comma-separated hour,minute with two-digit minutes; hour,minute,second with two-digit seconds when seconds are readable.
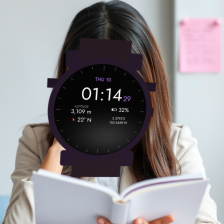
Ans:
1,14
